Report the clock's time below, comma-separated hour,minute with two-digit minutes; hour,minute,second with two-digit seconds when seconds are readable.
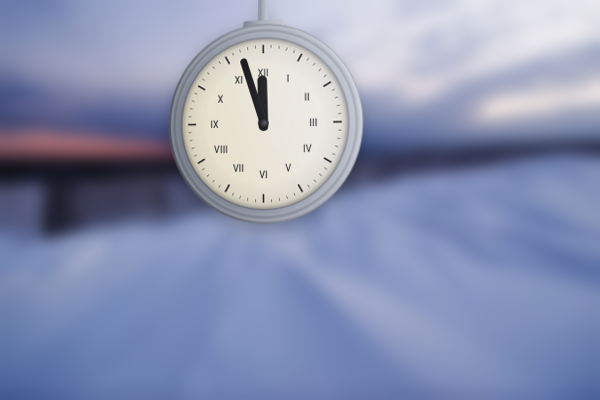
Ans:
11,57
